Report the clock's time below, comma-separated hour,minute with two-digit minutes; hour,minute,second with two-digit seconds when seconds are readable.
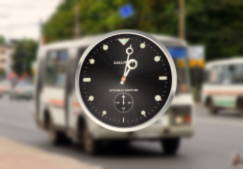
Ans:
1,02
